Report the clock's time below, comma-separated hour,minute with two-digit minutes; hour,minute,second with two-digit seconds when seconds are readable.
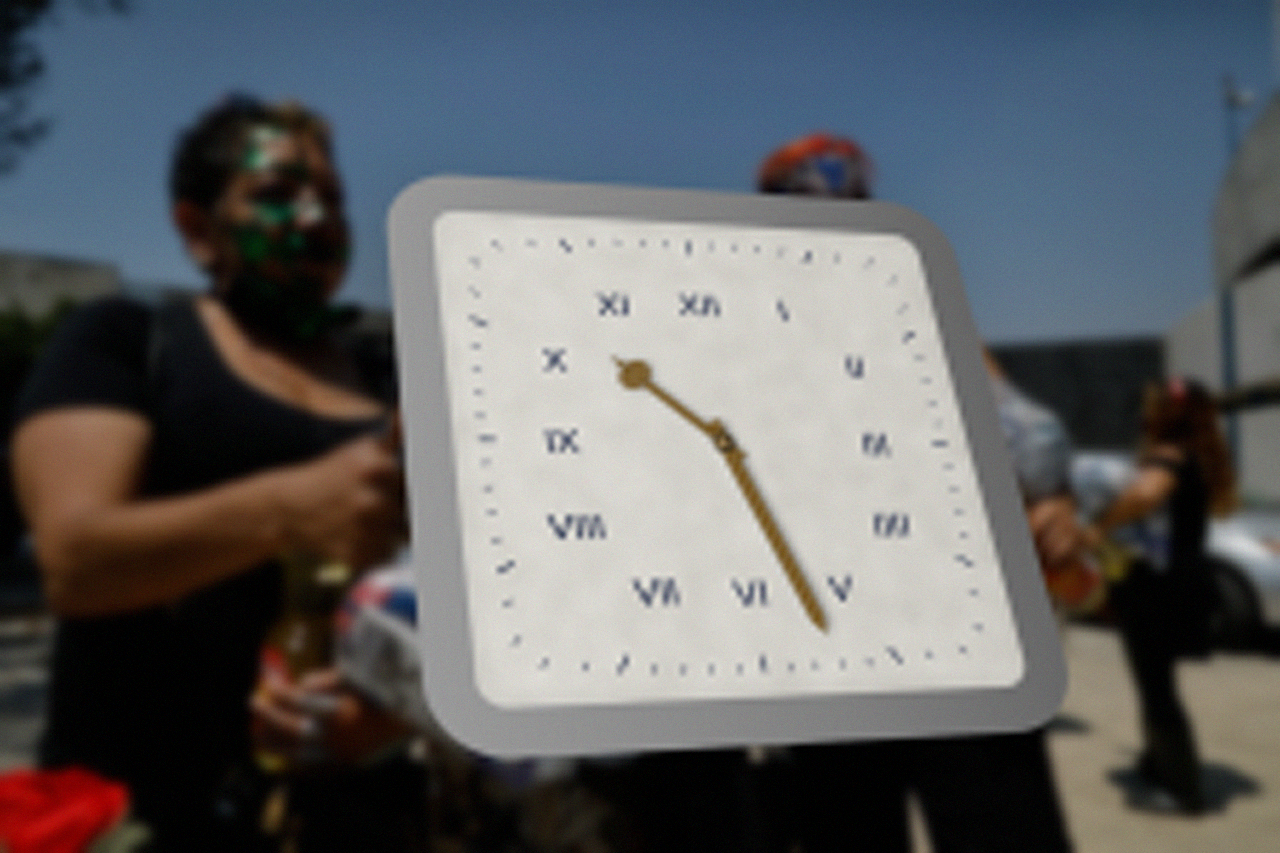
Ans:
10,27
